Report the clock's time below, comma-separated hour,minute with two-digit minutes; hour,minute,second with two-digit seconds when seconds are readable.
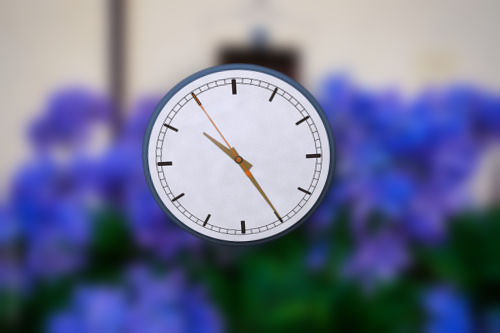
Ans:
10,24,55
